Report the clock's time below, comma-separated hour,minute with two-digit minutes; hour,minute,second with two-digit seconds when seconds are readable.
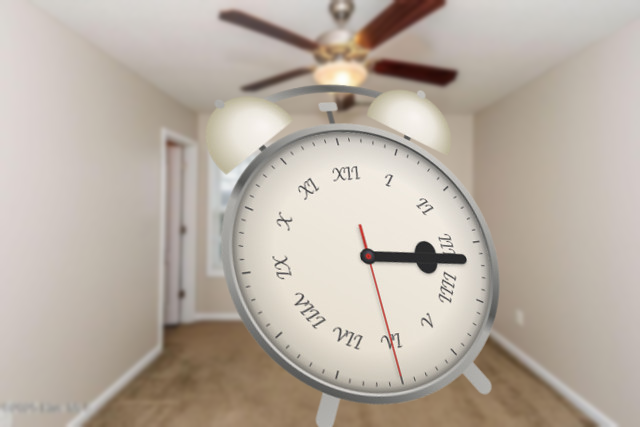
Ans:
3,16,30
